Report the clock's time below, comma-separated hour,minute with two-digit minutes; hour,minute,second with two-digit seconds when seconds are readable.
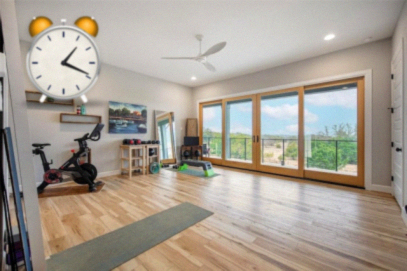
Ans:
1,19
